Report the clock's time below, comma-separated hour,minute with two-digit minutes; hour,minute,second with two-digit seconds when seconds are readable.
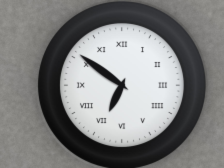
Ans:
6,51
